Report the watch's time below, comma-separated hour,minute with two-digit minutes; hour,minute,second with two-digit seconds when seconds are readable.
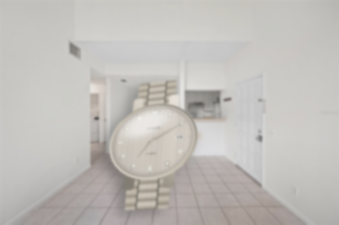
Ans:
7,10
